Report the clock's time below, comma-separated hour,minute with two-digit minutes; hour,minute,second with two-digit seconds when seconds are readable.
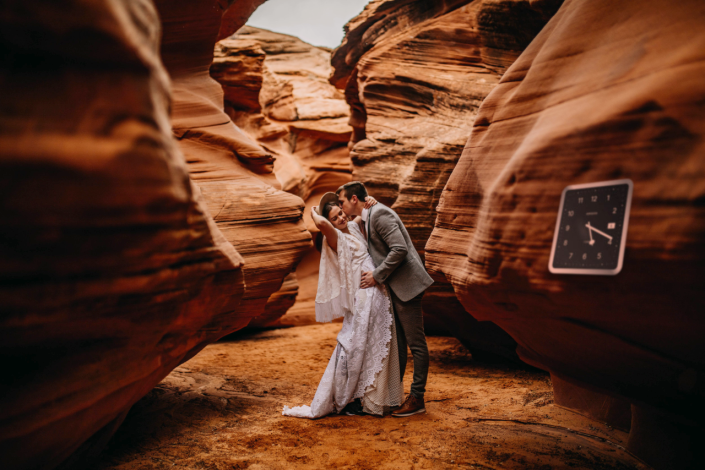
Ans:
5,19
